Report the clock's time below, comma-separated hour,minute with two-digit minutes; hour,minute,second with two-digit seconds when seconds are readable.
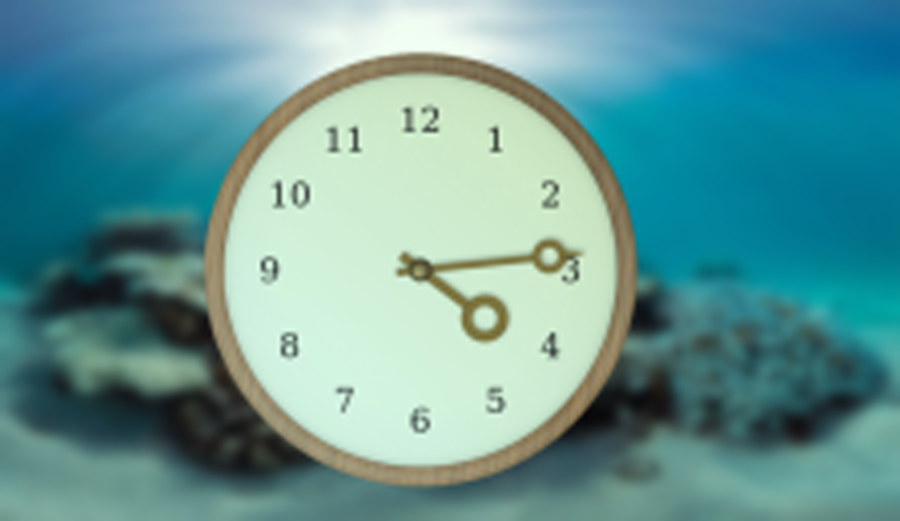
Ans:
4,14
